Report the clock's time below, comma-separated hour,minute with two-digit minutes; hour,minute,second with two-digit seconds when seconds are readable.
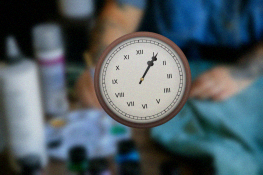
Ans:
1,06
